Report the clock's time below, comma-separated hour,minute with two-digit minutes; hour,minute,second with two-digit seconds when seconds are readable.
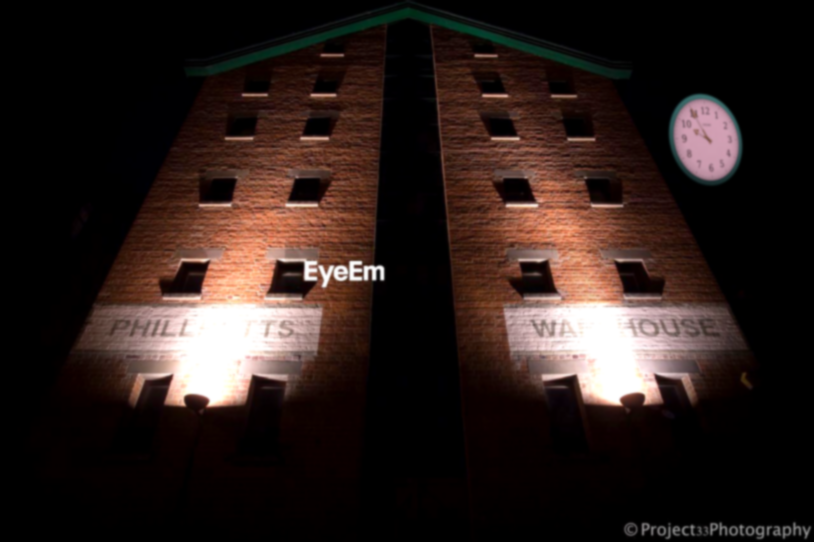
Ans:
9,55
